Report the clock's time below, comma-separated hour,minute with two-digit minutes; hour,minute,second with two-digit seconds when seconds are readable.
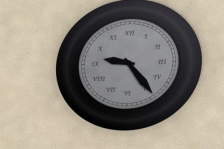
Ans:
9,24
